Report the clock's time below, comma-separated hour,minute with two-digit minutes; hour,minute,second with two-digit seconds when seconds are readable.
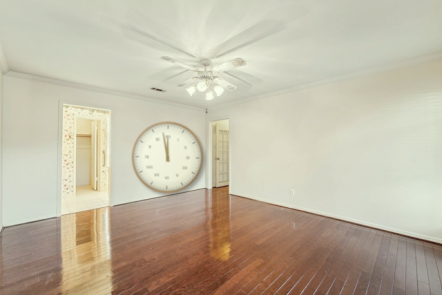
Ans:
11,58
